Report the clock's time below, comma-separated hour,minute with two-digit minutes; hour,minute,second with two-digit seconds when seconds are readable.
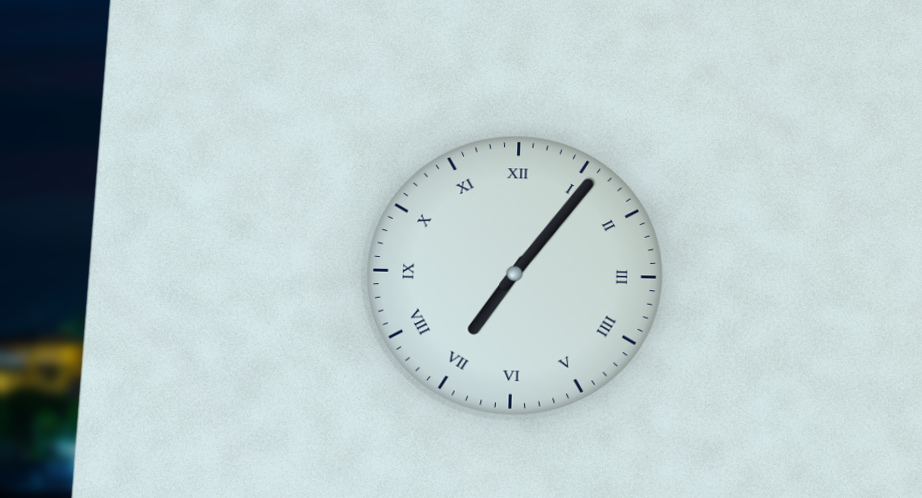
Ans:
7,06
